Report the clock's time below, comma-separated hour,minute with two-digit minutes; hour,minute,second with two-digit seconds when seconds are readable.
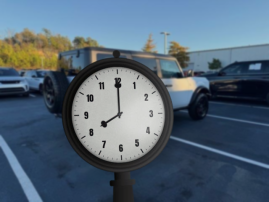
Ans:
8,00
